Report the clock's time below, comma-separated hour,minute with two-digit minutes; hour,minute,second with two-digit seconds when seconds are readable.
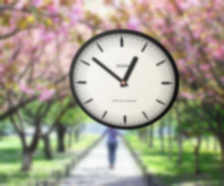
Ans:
12,52
